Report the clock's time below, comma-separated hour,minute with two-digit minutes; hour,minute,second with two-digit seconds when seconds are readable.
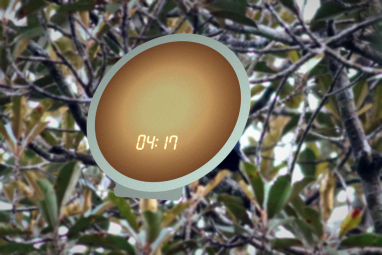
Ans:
4,17
